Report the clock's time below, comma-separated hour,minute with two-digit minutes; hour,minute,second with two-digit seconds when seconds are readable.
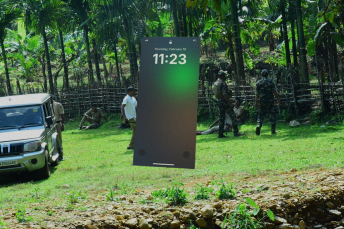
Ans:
11,23
